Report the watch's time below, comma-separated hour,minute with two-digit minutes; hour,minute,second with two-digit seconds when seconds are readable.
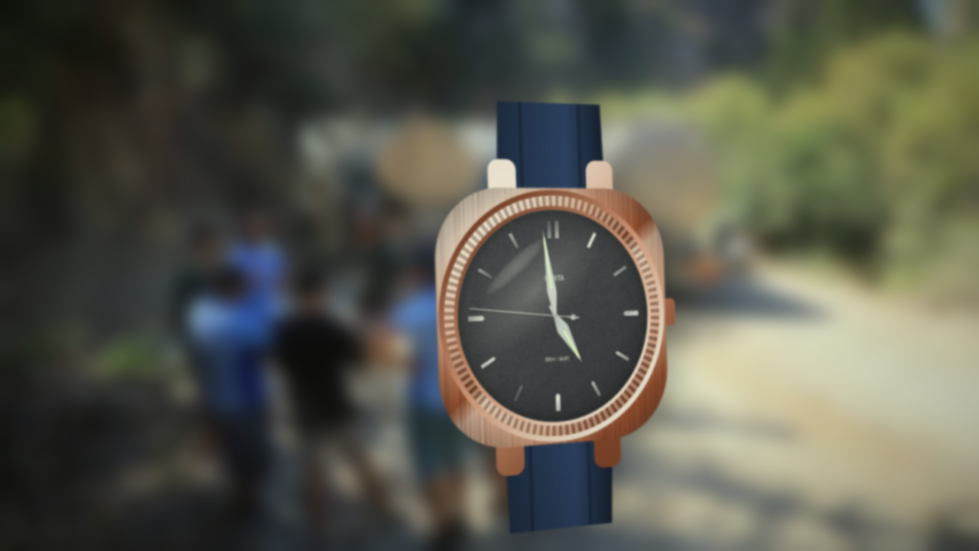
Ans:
4,58,46
